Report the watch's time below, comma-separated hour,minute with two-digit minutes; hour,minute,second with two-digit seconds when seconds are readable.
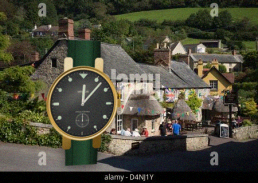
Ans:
12,07
